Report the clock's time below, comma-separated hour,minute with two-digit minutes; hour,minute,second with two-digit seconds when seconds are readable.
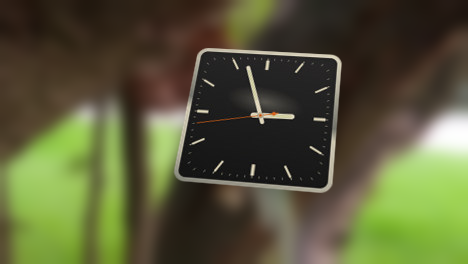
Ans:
2,56,43
